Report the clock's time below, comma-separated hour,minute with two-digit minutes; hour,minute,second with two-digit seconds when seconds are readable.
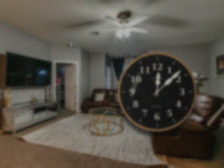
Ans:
12,08
